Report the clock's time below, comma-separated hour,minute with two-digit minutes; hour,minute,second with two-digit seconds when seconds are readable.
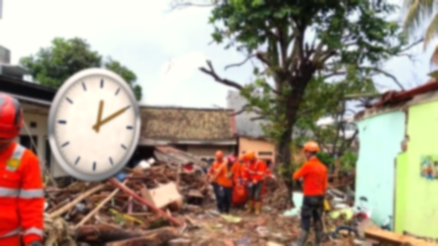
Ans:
12,10
